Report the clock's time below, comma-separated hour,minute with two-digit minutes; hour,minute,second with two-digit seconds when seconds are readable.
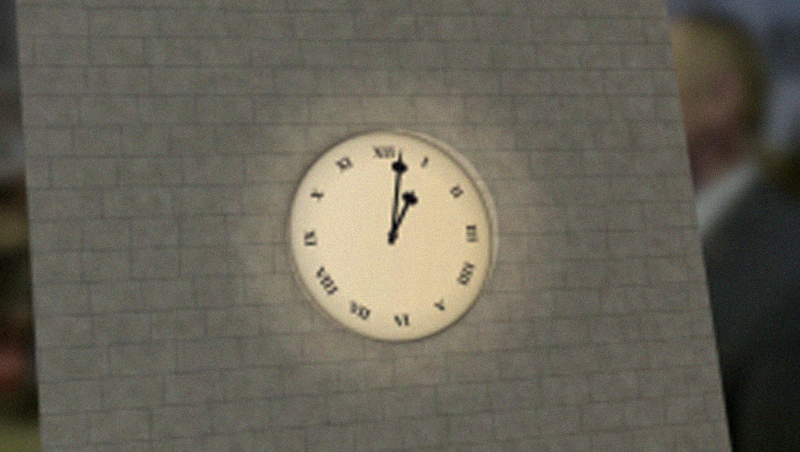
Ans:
1,02
